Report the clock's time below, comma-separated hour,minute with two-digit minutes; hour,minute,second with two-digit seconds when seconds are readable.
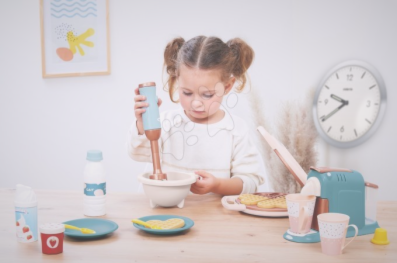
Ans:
9,39
